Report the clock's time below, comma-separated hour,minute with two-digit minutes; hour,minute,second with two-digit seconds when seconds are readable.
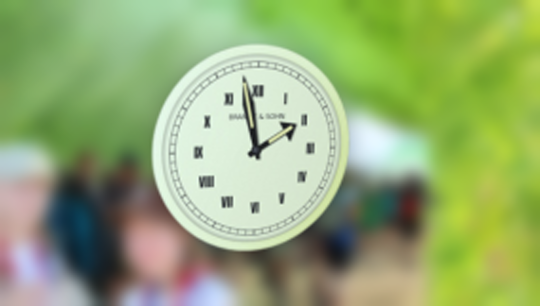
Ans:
1,58
